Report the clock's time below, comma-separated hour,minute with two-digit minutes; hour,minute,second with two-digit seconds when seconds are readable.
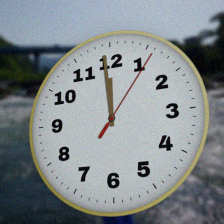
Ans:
11,59,06
